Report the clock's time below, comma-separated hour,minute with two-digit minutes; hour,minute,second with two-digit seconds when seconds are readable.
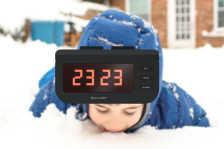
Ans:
23,23
